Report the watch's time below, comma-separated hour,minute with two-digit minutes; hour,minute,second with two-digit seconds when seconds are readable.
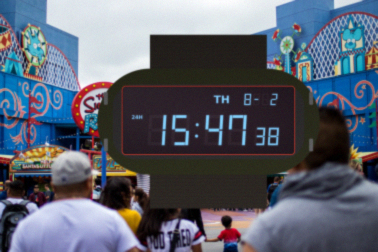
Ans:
15,47,38
